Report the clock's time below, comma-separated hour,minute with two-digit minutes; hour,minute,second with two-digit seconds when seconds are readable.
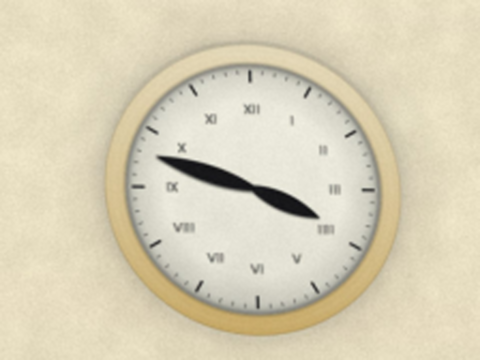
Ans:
3,48
